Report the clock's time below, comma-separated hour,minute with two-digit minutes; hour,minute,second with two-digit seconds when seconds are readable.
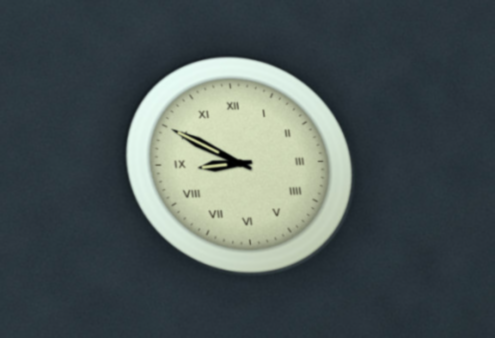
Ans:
8,50
